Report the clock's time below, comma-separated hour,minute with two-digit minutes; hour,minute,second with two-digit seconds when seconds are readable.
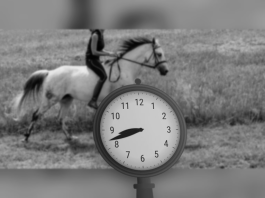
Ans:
8,42
